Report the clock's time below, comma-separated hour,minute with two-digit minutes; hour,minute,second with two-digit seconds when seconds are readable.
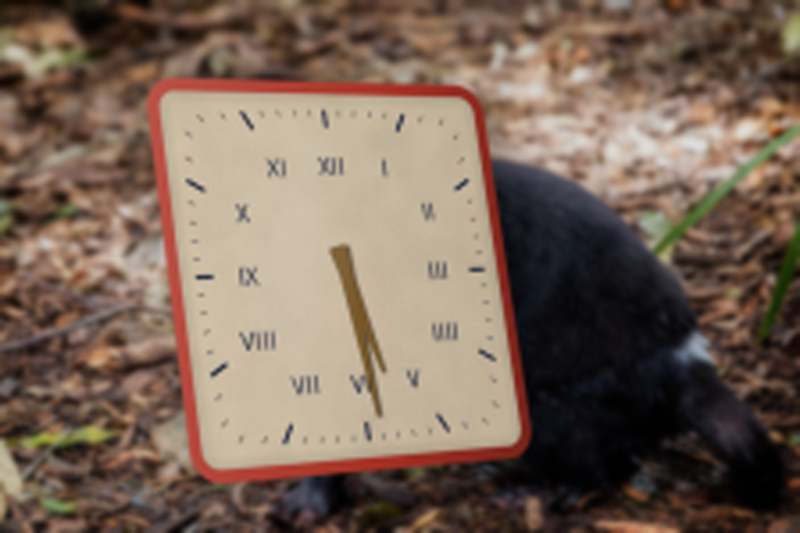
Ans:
5,29
